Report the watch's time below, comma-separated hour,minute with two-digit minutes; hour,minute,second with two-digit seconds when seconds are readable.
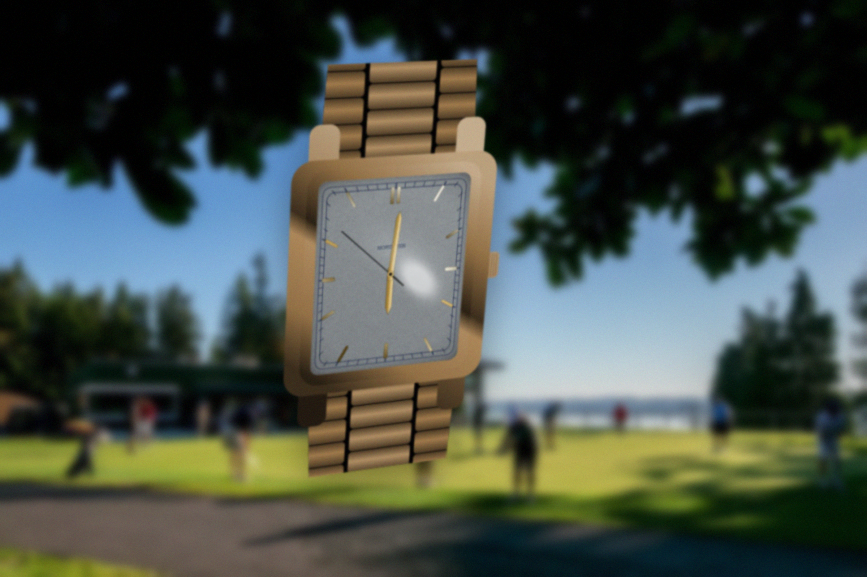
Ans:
6,00,52
